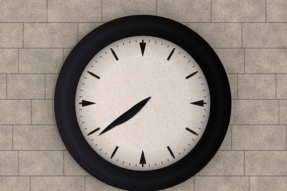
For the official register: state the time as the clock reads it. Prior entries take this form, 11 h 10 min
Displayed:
7 h 39 min
